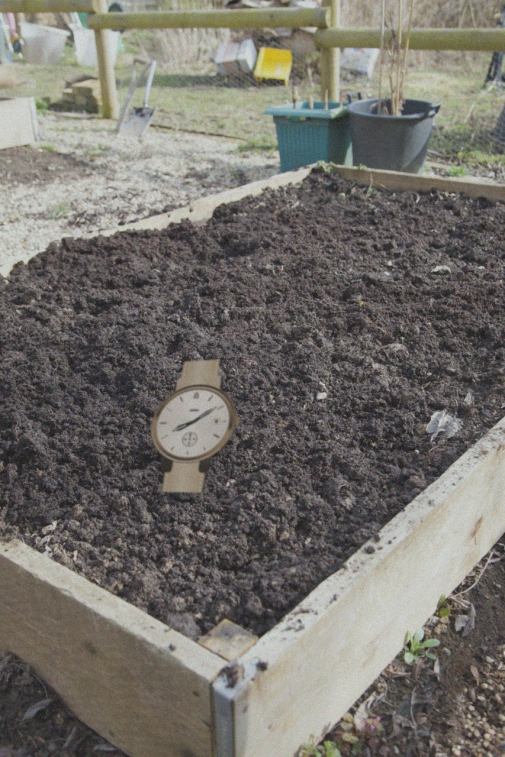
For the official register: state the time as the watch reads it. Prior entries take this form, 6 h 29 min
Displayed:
8 h 09 min
